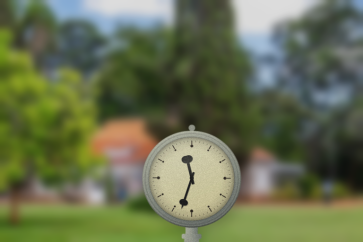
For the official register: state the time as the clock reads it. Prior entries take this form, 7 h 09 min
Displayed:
11 h 33 min
